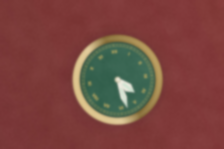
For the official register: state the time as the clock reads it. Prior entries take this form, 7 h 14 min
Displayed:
4 h 28 min
